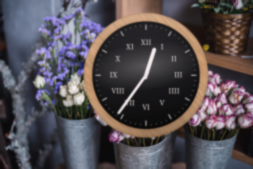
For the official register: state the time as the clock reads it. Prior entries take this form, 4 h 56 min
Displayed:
12 h 36 min
